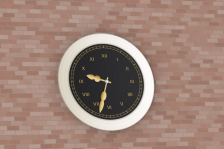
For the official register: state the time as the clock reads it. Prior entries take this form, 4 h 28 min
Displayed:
9 h 33 min
